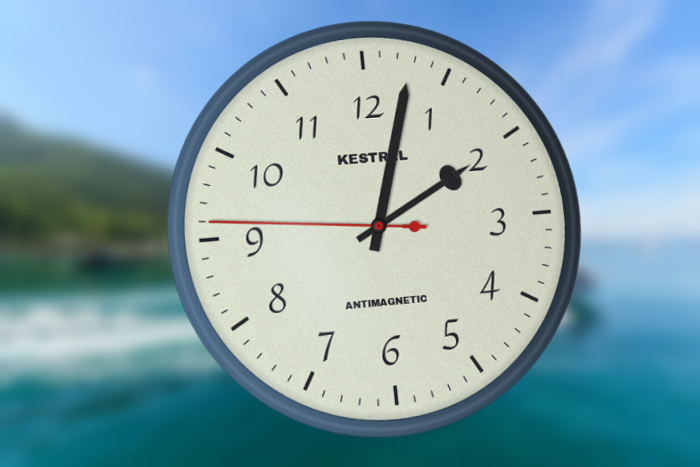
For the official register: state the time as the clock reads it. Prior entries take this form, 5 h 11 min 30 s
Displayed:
2 h 02 min 46 s
